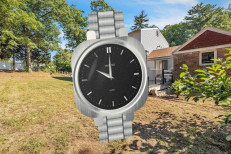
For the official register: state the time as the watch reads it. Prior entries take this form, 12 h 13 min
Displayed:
10 h 00 min
